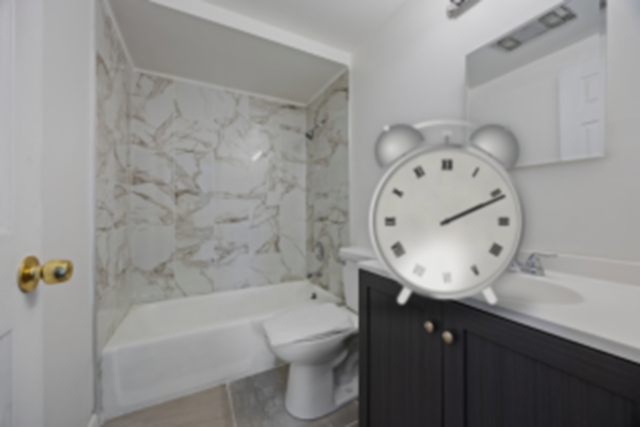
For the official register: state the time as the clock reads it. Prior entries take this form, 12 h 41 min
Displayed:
2 h 11 min
